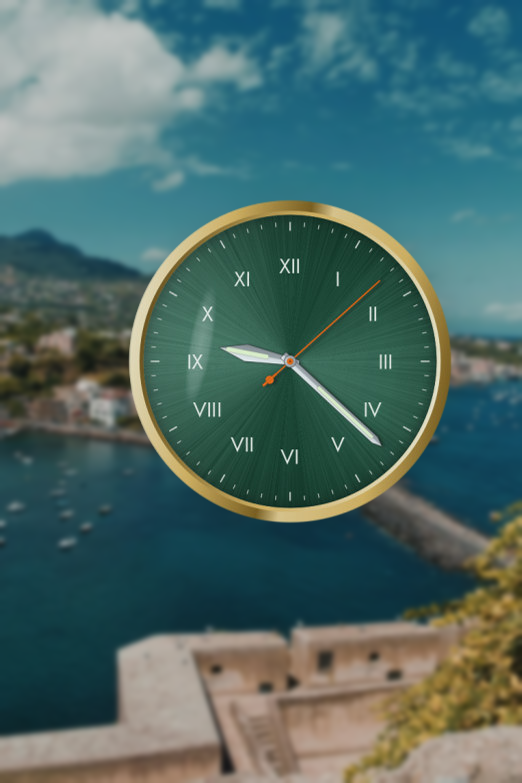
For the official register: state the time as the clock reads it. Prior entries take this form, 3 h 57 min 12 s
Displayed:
9 h 22 min 08 s
